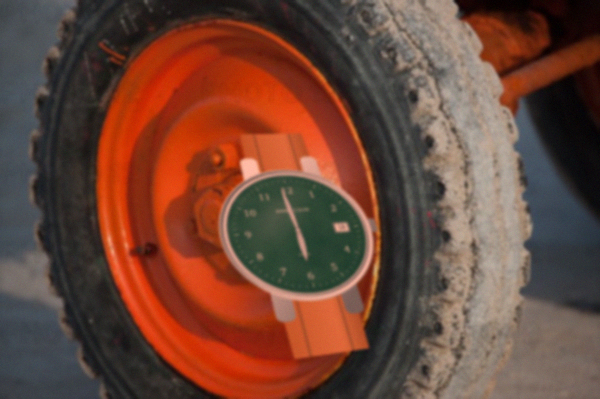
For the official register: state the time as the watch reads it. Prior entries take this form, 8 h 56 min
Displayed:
5 h 59 min
